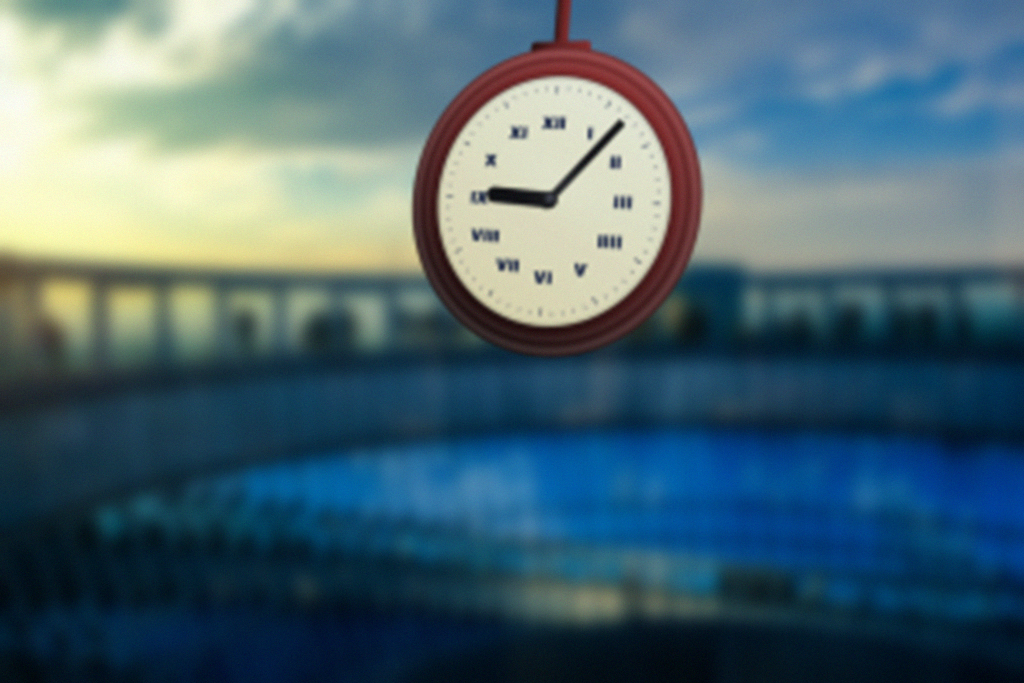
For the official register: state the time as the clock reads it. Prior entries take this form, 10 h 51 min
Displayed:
9 h 07 min
